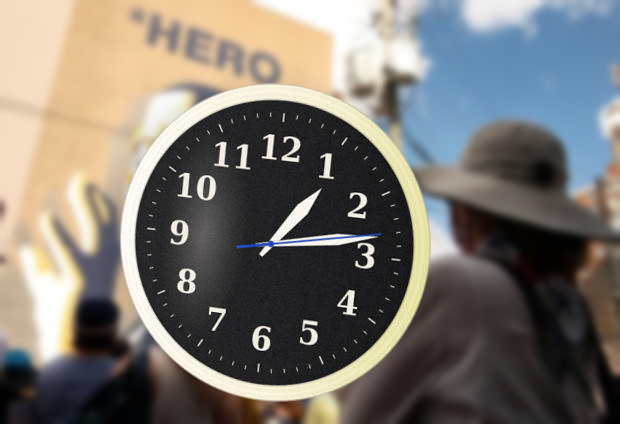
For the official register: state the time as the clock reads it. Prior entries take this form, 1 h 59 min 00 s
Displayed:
1 h 13 min 13 s
